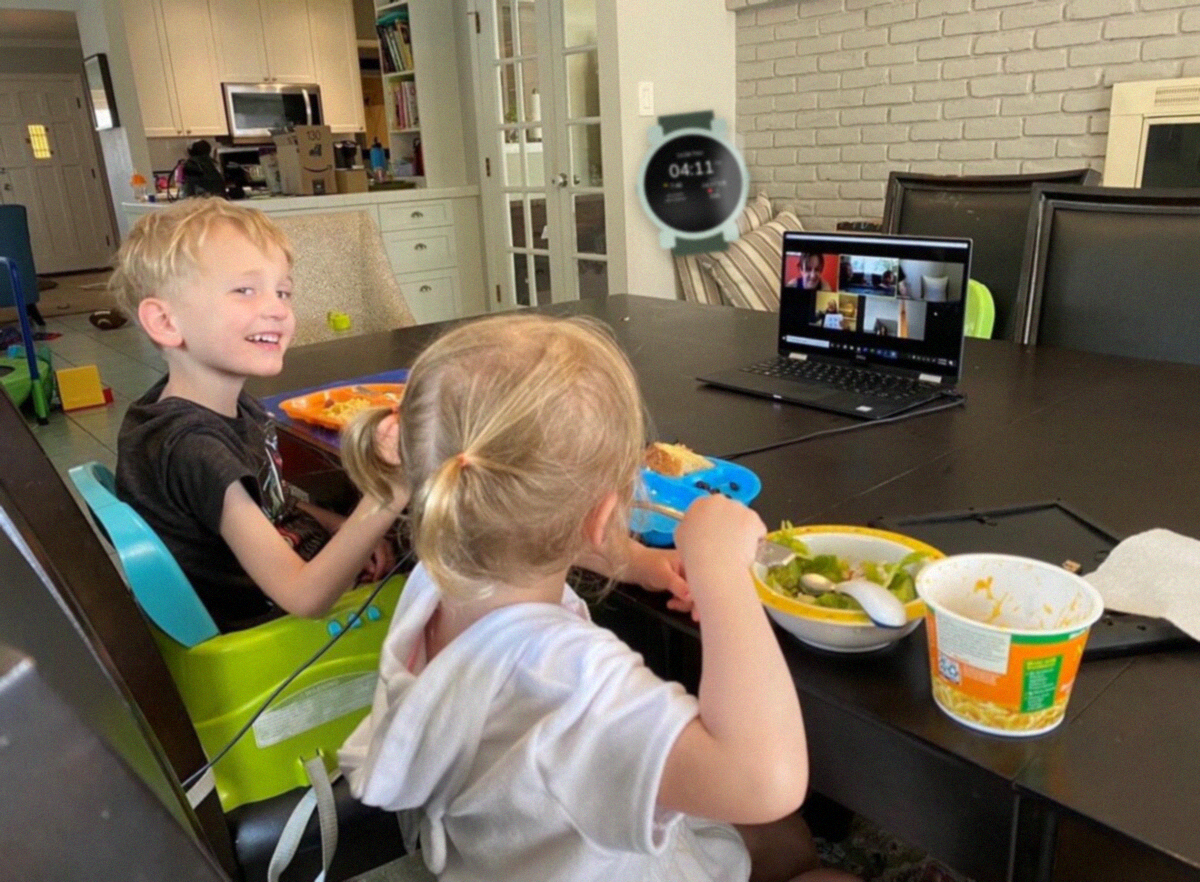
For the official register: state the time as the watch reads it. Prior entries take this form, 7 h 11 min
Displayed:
4 h 11 min
